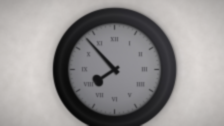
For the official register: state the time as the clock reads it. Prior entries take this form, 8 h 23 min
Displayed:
7 h 53 min
